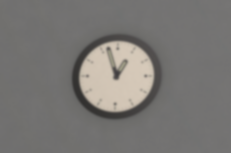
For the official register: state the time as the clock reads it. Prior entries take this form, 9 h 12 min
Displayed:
12 h 57 min
